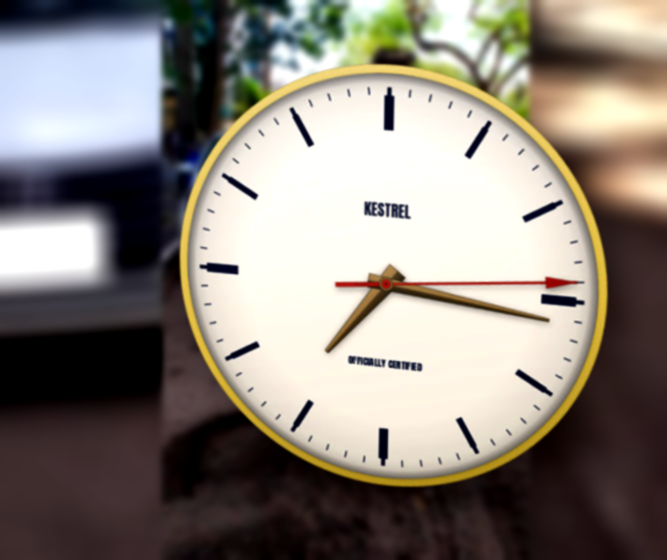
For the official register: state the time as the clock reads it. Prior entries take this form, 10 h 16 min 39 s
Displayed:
7 h 16 min 14 s
